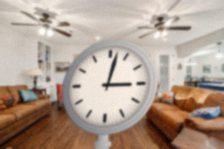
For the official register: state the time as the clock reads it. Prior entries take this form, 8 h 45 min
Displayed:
3 h 02 min
